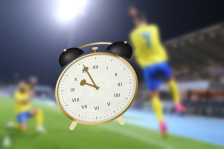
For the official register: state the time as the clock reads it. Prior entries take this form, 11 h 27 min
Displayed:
9 h 56 min
